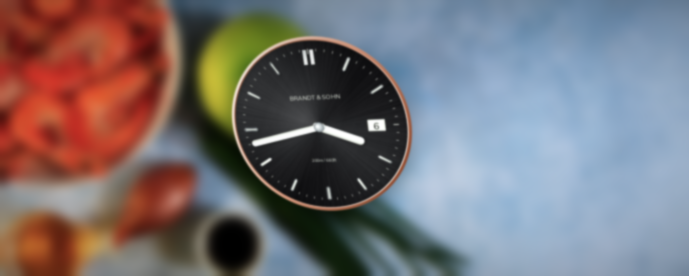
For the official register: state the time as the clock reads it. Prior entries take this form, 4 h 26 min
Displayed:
3 h 43 min
